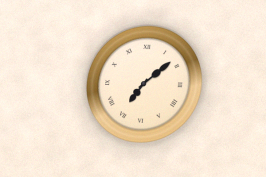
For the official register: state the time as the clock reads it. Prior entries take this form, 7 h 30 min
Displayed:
7 h 08 min
